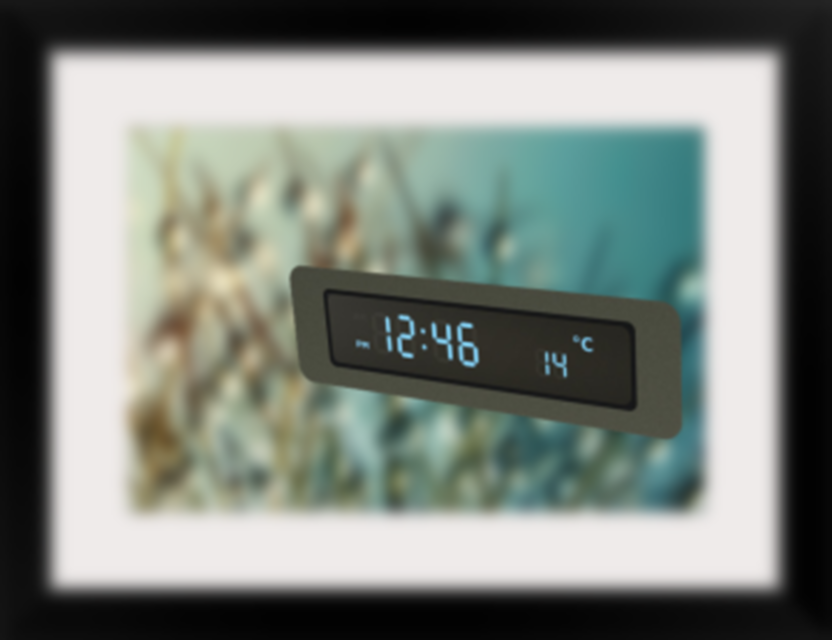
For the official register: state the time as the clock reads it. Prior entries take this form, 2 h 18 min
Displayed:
12 h 46 min
